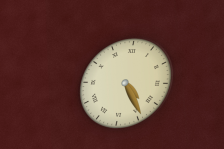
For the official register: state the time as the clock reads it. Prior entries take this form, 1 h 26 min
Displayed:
4 h 24 min
